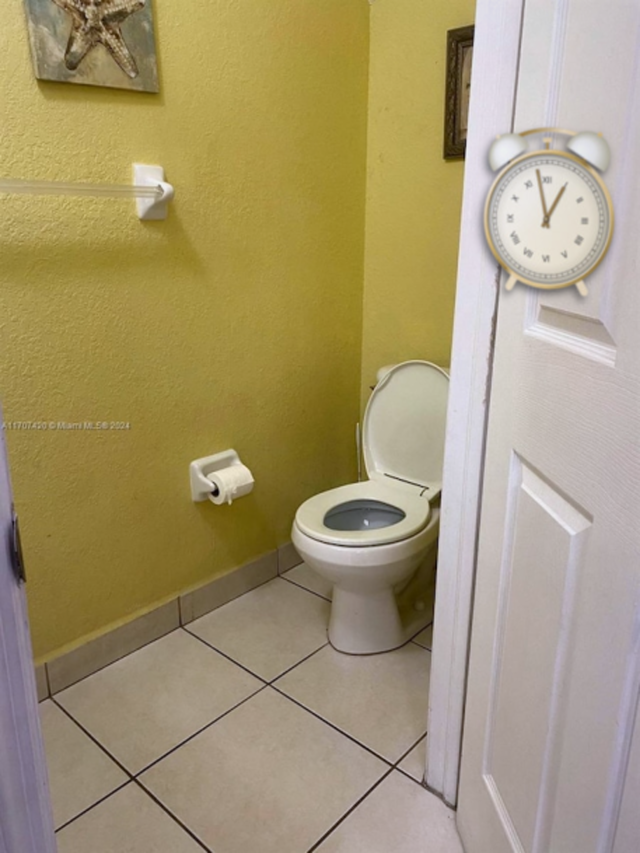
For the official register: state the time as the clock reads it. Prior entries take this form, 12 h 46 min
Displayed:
12 h 58 min
